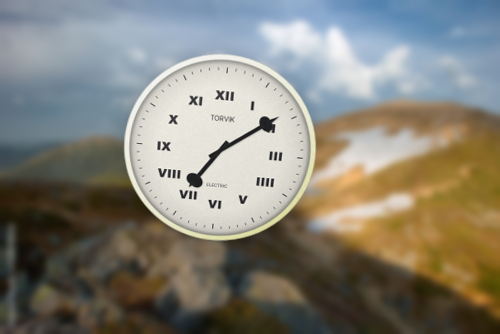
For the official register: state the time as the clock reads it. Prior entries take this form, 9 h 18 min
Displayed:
7 h 09 min
